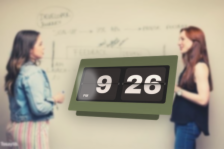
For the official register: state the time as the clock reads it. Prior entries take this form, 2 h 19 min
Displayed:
9 h 26 min
